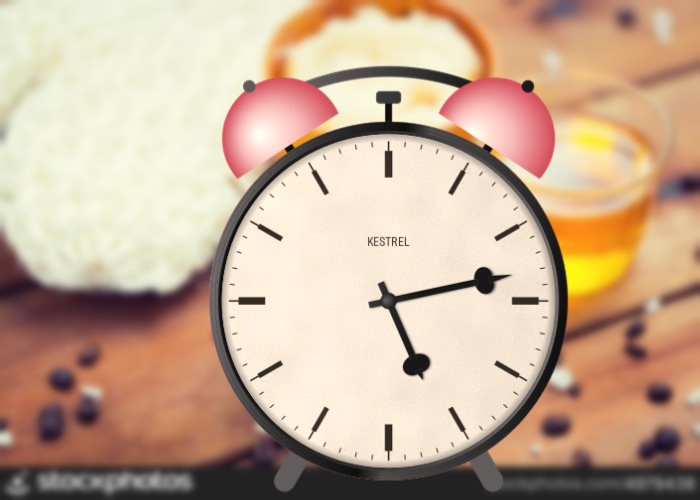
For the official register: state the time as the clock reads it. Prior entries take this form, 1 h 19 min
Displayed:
5 h 13 min
